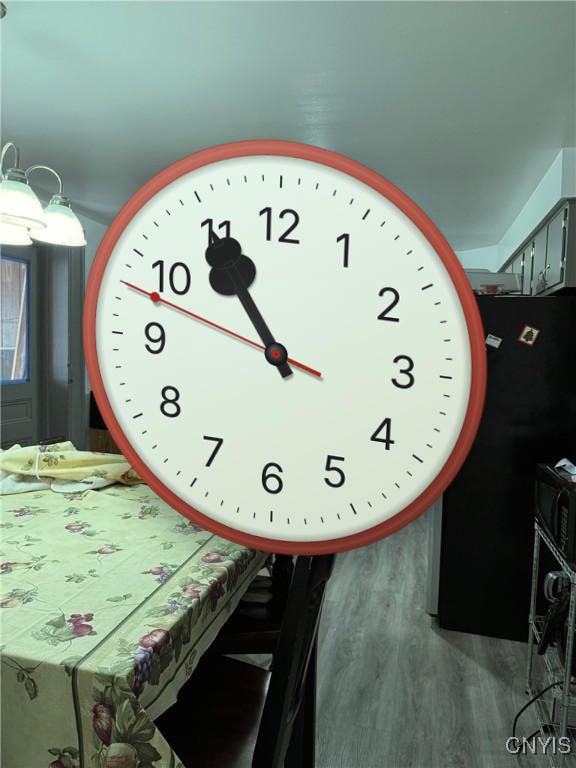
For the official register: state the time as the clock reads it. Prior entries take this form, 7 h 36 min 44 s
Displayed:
10 h 54 min 48 s
